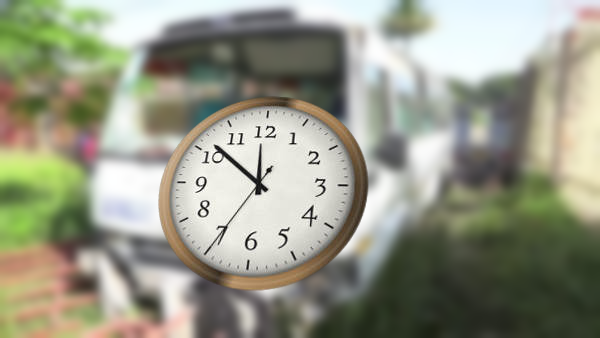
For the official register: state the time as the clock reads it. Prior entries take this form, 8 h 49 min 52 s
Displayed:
11 h 51 min 35 s
